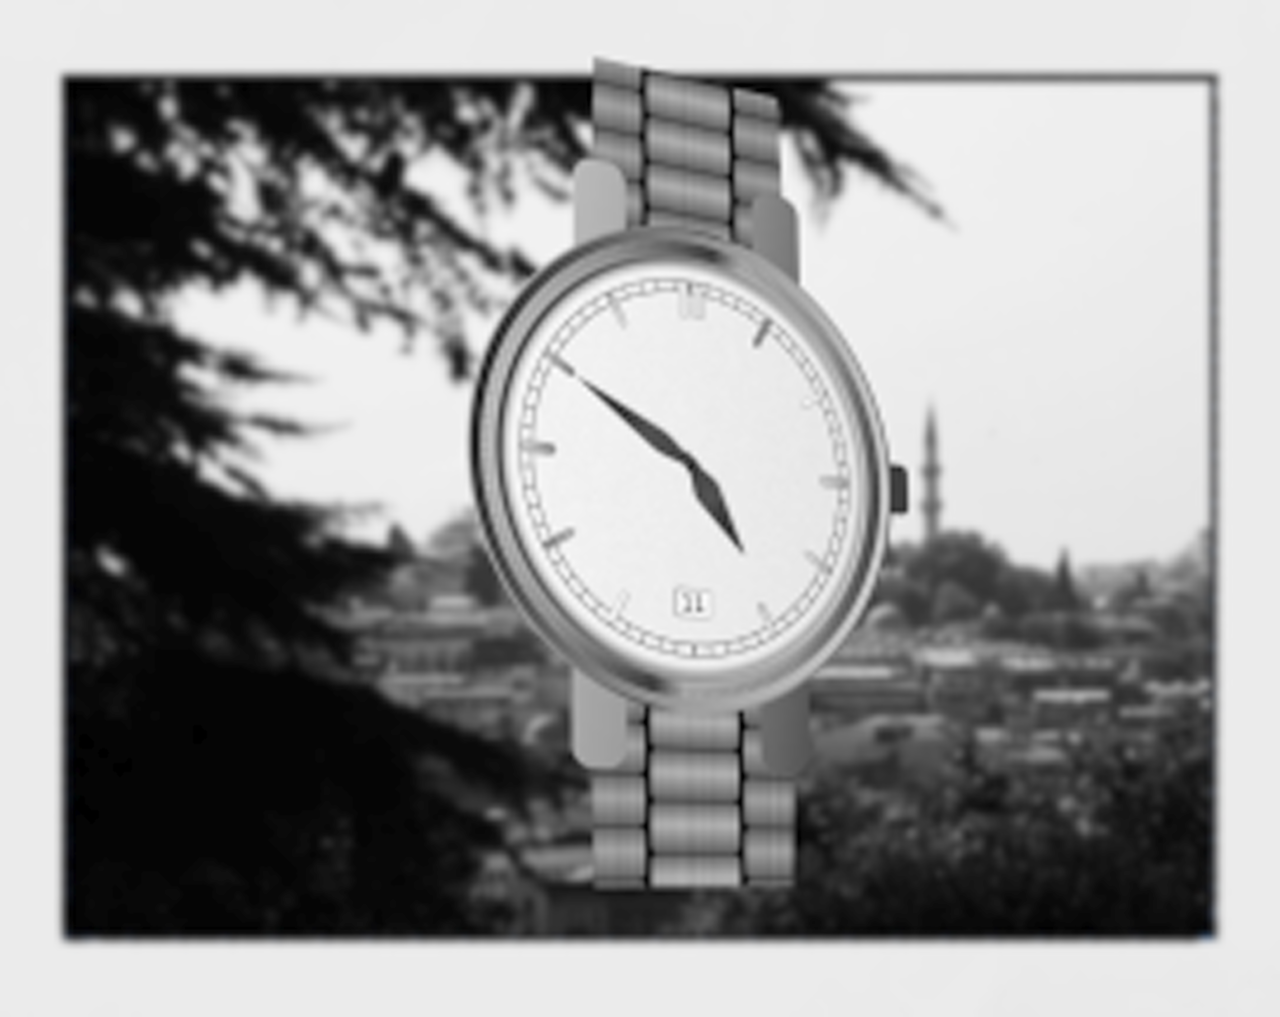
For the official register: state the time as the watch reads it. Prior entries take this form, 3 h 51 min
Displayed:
4 h 50 min
